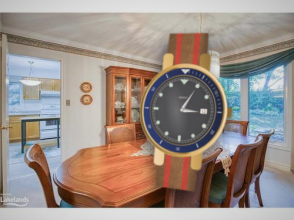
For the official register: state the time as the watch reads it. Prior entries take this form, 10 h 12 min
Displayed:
3 h 05 min
